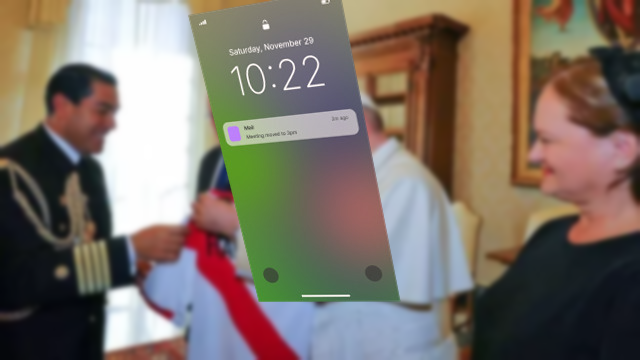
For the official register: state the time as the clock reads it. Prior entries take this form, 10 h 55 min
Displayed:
10 h 22 min
